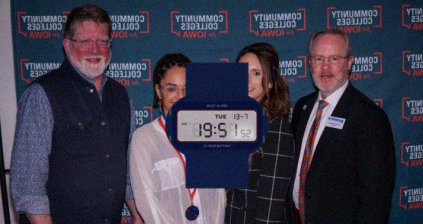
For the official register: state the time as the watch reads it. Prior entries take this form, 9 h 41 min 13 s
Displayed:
19 h 51 min 52 s
